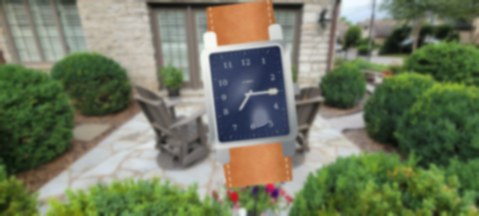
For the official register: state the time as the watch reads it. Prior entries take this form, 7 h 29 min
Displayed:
7 h 15 min
